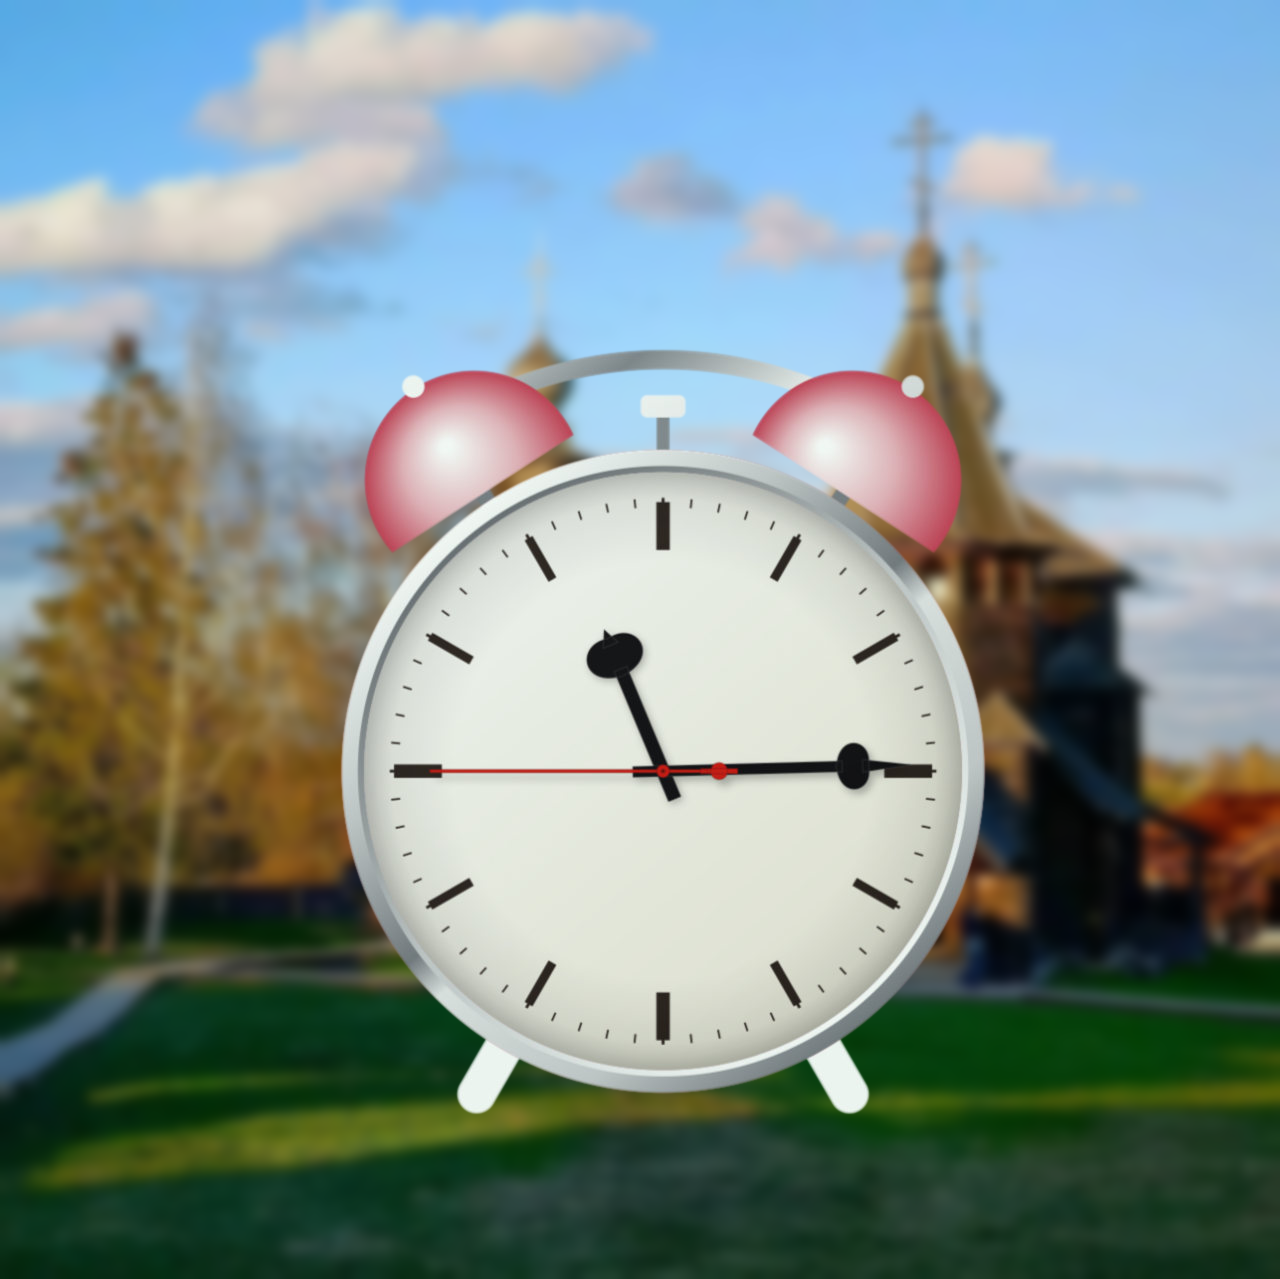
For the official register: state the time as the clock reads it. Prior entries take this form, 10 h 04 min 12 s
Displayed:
11 h 14 min 45 s
